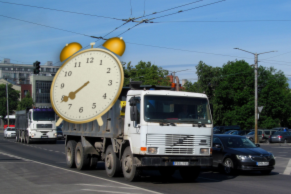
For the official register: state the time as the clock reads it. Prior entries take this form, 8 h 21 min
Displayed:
7 h 39 min
